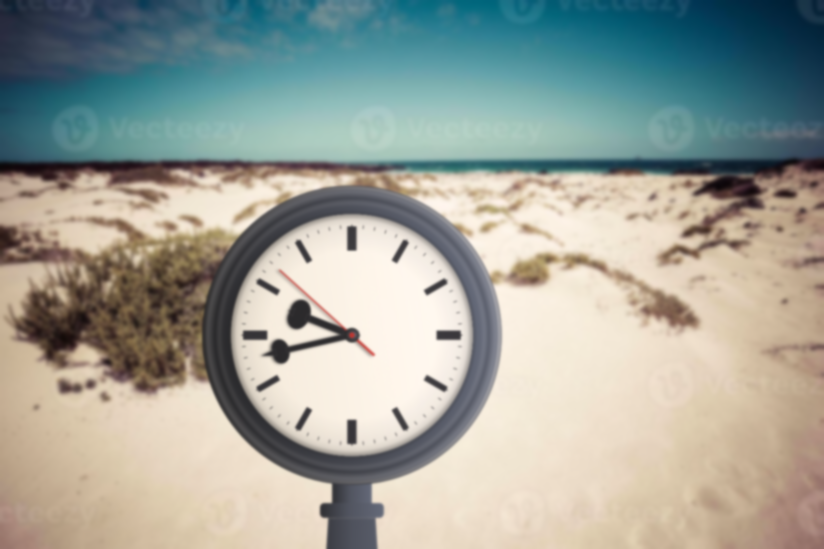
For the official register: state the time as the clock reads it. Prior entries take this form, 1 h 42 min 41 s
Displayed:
9 h 42 min 52 s
